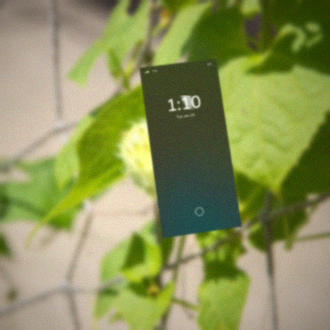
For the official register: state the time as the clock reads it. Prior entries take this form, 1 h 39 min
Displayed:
1 h 10 min
